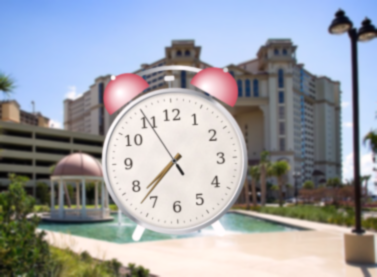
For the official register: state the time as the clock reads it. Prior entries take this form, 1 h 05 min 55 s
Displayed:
7 h 36 min 55 s
